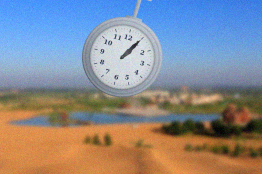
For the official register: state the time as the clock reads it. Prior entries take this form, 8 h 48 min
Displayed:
1 h 05 min
